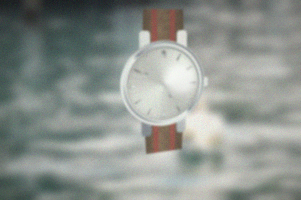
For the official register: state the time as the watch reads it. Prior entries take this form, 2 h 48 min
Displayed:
4 h 50 min
